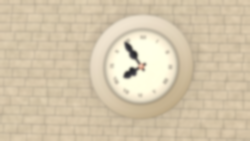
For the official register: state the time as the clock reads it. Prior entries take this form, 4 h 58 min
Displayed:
7 h 54 min
